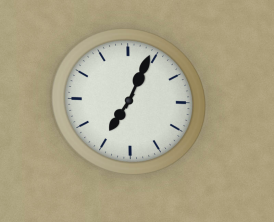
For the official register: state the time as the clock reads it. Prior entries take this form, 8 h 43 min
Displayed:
7 h 04 min
